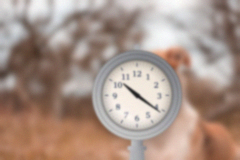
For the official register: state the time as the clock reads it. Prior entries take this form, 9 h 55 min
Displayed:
10 h 21 min
